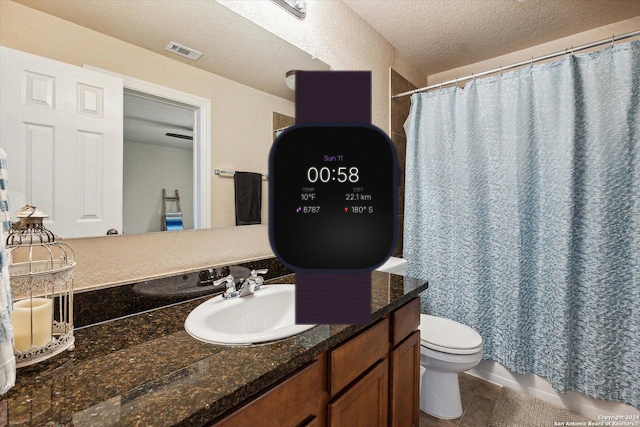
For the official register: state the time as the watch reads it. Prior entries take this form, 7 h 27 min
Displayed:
0 h 58 min
